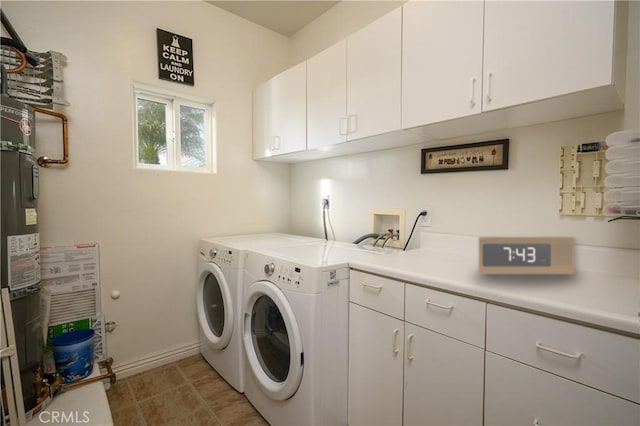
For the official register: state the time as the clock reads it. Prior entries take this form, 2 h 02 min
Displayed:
7 h 43 min
